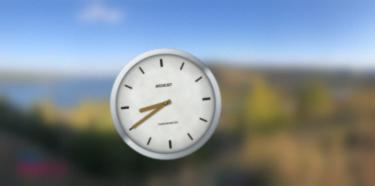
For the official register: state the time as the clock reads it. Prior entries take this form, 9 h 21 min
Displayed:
8 h 40 min
